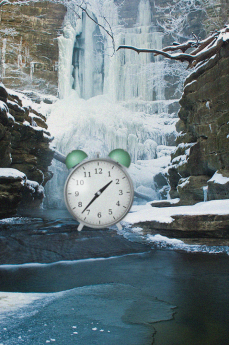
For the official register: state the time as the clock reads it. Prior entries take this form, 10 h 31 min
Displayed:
1 h 37 min
